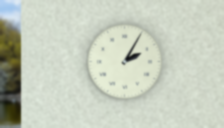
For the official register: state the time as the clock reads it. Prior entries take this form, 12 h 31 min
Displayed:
2 h 05 min
